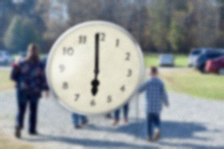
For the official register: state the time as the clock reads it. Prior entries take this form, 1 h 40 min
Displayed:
5 h 59 min
